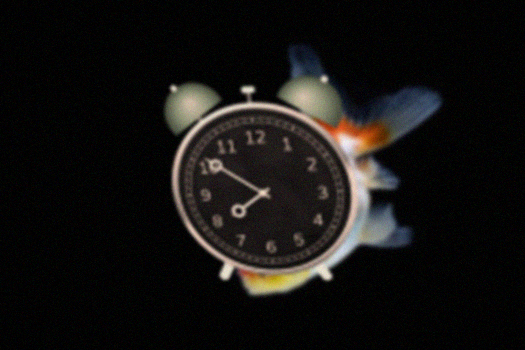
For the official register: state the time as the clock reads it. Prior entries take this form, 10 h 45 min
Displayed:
7 h 51 min
